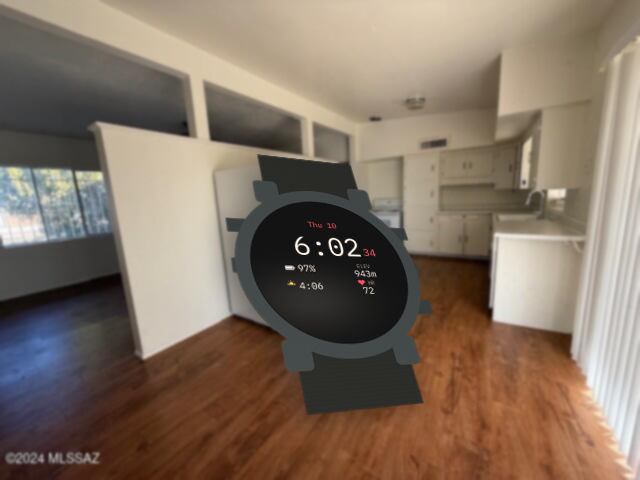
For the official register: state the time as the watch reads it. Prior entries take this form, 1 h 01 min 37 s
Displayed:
6 h 02 min 34 s
